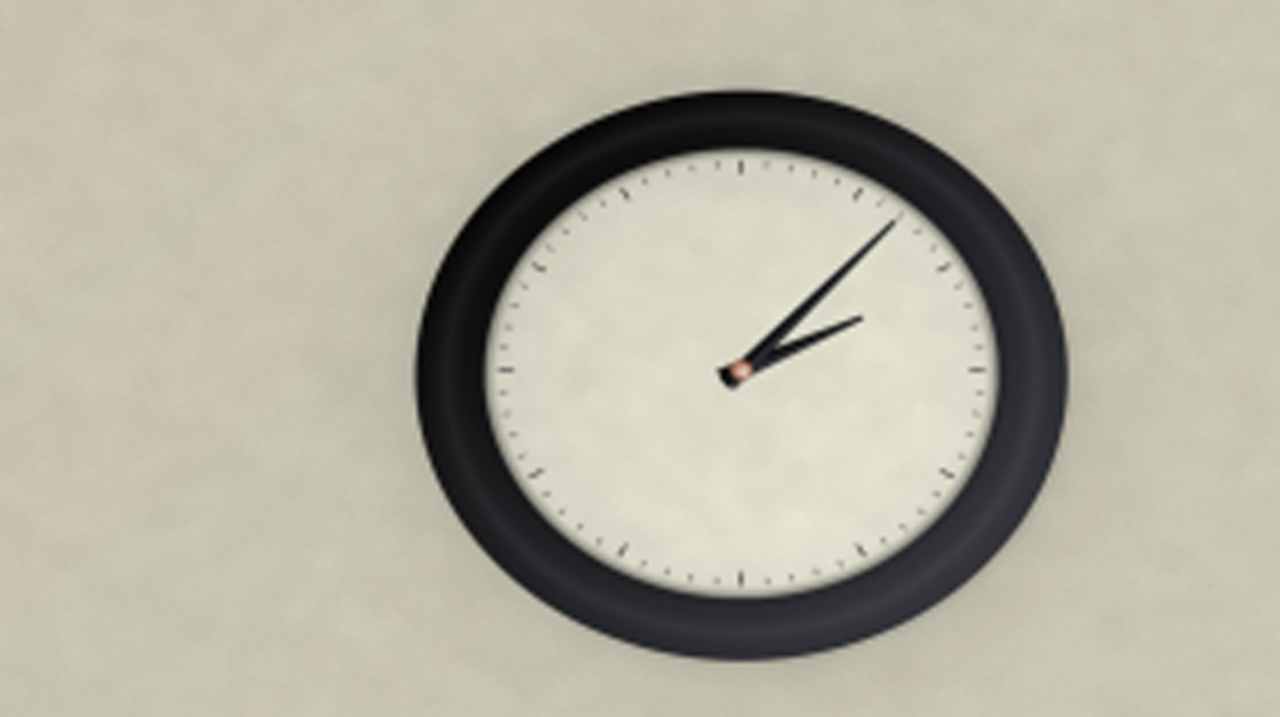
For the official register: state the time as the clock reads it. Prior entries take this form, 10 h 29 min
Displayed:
2 h 07 min
